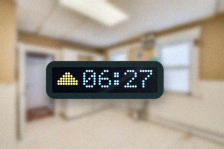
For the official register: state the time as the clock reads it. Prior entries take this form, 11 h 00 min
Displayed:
6 h 27 min
